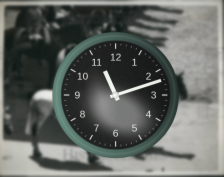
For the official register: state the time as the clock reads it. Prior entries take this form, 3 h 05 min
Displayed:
11 h 12 min
